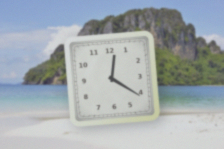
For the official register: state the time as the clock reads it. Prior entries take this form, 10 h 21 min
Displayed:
12 h 21 min
